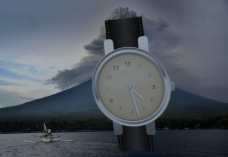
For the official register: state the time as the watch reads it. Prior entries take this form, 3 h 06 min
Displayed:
4 h 28 min
